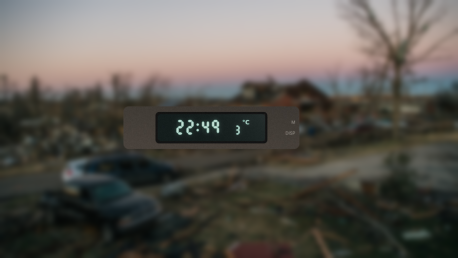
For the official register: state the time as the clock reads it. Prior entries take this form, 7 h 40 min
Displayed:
22 h 49 min
